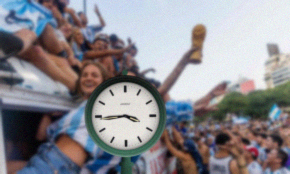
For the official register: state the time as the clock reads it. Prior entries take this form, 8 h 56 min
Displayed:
3 h 44 min
